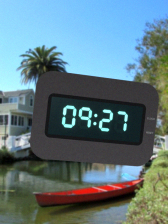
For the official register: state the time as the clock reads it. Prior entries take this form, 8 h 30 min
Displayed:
9 h 27 min
